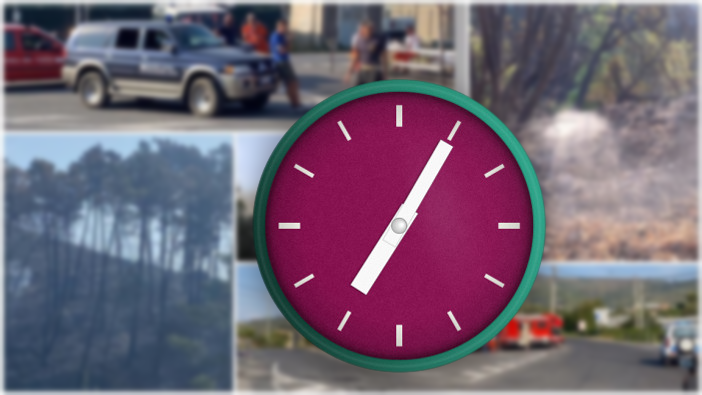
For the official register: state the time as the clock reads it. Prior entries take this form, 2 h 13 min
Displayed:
7 h 05 min
